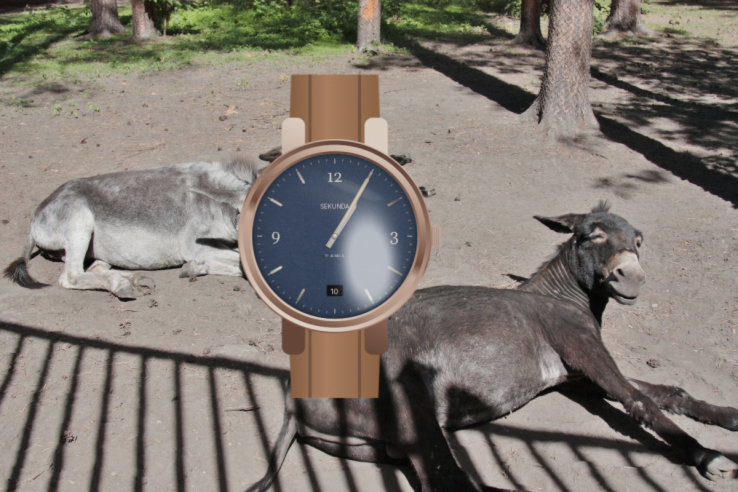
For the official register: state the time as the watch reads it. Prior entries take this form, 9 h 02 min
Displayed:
1 h 05 min
